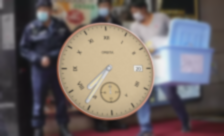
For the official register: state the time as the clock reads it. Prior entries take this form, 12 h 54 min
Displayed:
7 h 36 min
